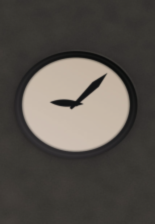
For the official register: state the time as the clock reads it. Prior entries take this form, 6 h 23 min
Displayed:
9 h 07 min
